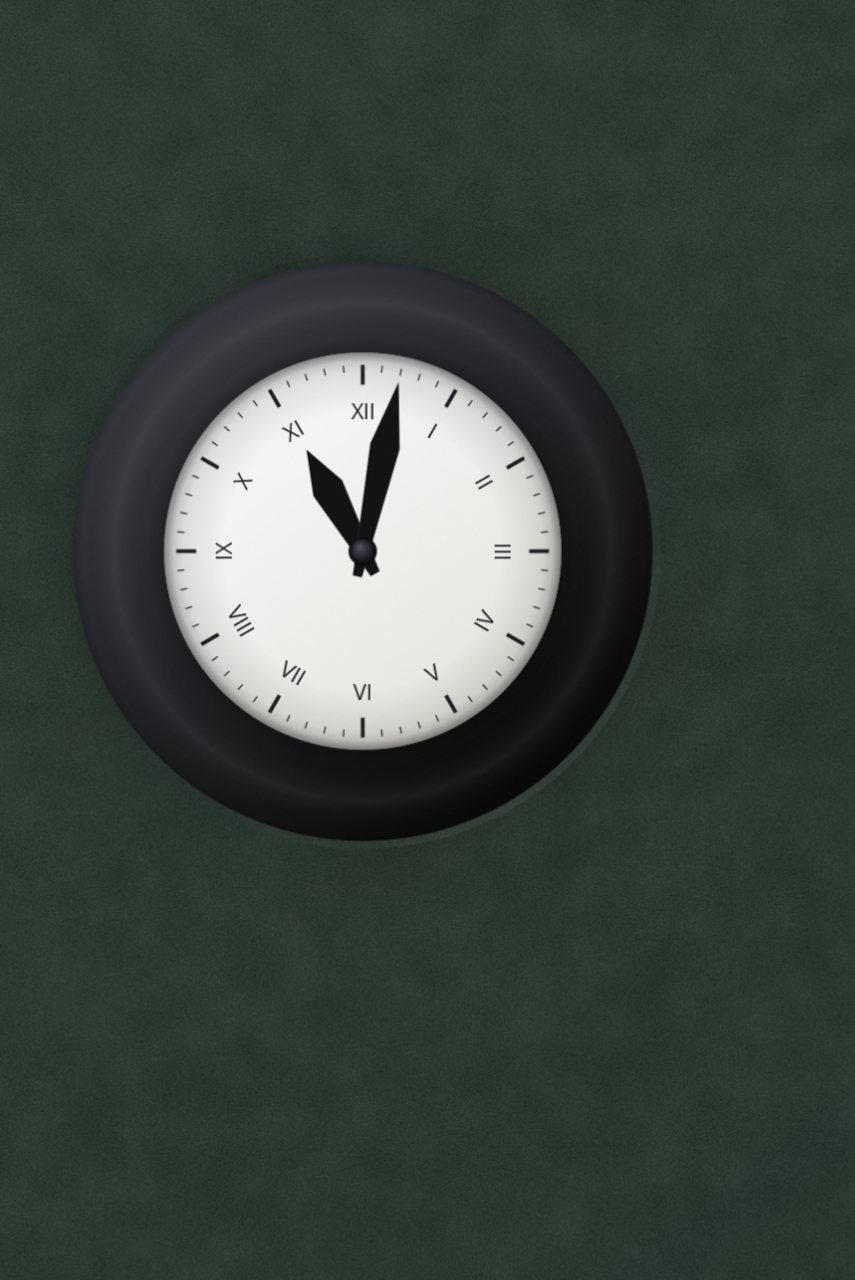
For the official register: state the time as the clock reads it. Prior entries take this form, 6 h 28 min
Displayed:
11 h 02 min
